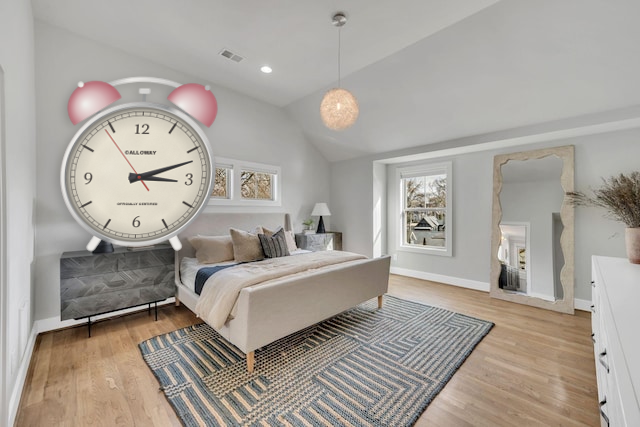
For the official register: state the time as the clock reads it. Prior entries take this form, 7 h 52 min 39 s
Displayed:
3 h 11 min 54 s
